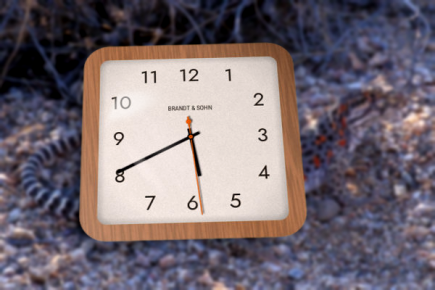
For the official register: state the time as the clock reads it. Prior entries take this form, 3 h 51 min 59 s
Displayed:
5 h 40 min 29 s
